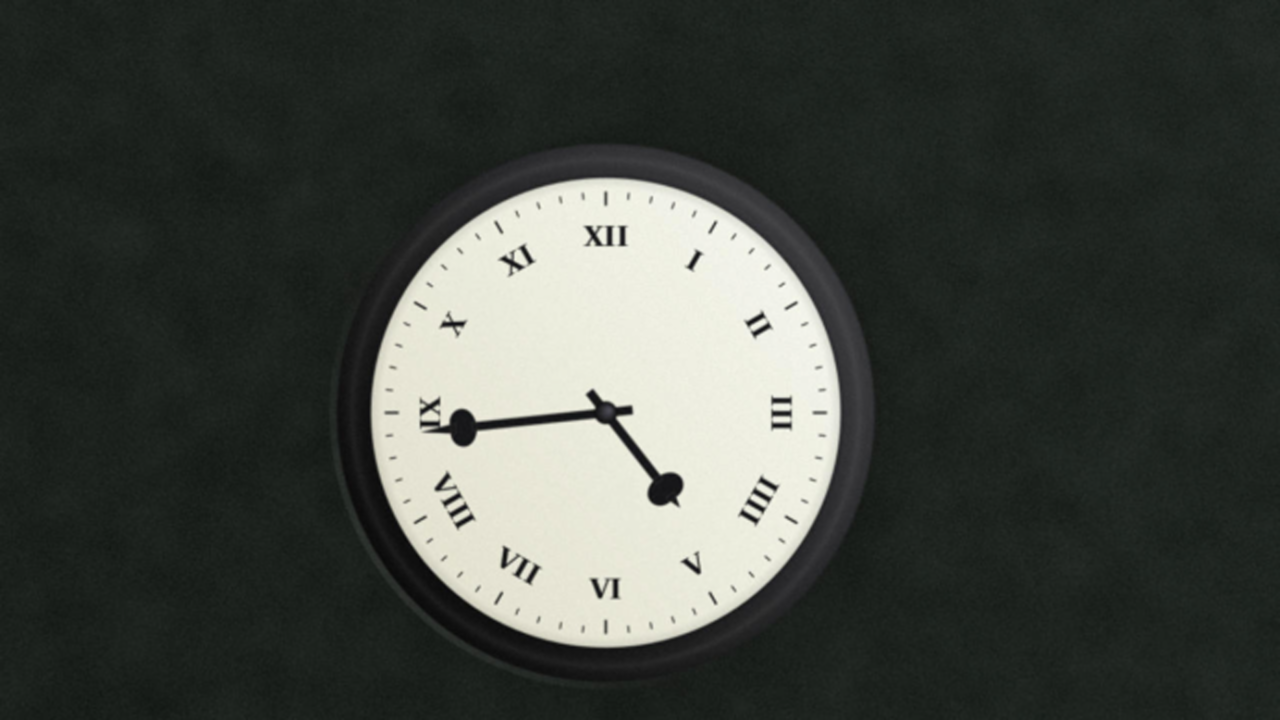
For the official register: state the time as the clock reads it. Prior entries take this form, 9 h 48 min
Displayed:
4 h 44 min
